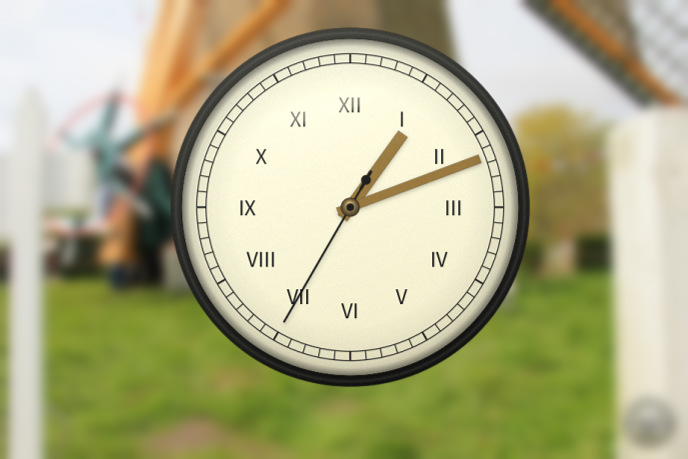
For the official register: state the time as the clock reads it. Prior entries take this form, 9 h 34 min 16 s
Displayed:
1 h 11 min 35 s
